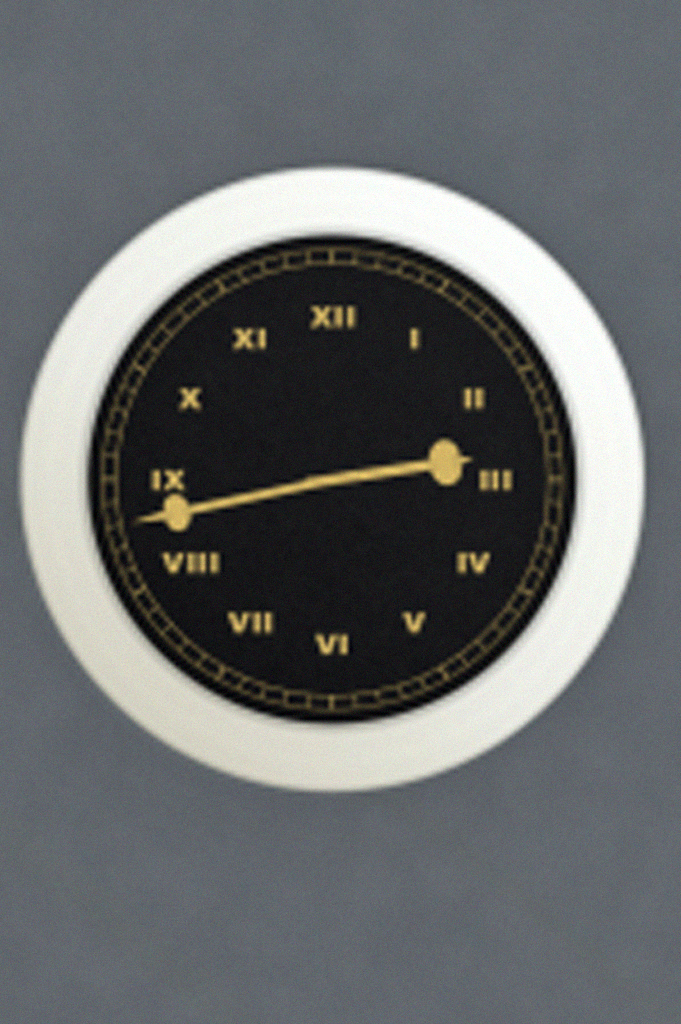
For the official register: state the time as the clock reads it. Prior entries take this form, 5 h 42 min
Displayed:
2 h 43 min
